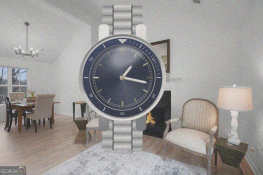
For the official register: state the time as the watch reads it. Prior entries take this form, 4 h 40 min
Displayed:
1 h 17 min
